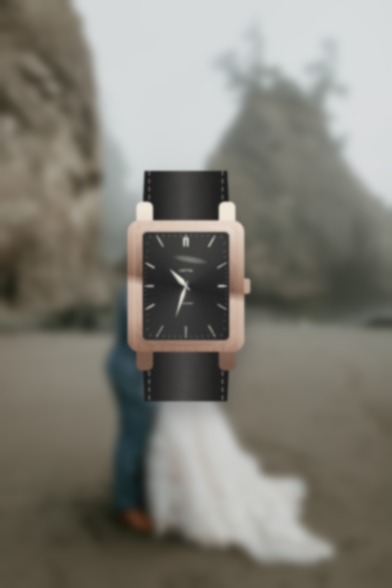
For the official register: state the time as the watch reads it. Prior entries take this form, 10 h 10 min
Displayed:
10 h 33 min
